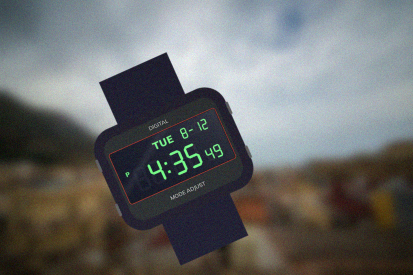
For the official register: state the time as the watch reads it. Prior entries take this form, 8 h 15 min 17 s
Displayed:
4 h 35 min 49 s
